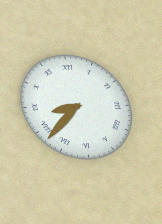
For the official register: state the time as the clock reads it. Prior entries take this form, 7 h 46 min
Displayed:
8 h 38 min
